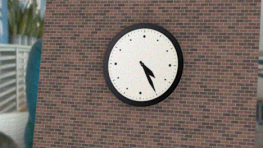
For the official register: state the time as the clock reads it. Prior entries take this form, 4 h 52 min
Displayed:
4 h 25 min
